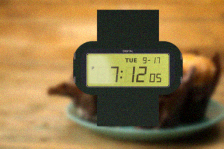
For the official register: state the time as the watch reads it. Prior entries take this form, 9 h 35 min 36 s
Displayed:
7 h 12 min 05 s
